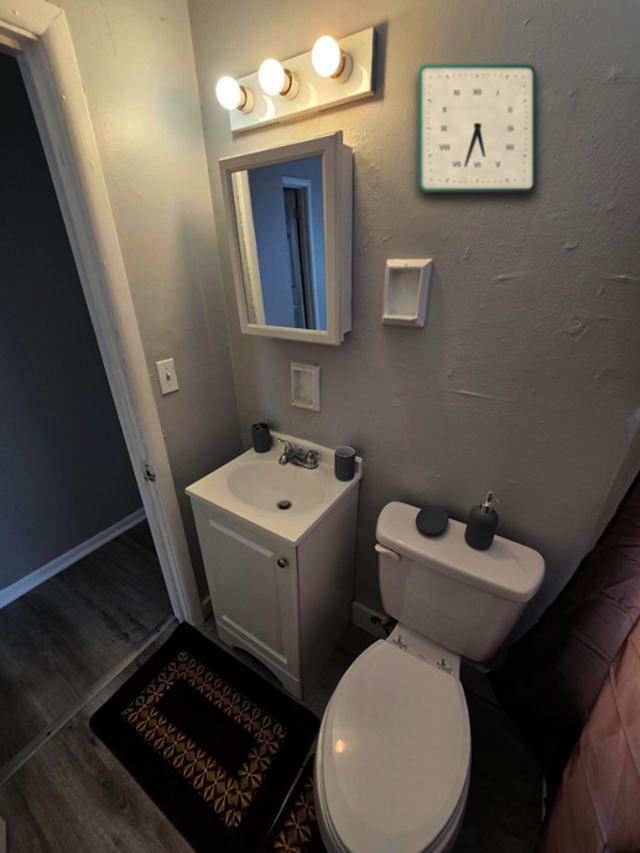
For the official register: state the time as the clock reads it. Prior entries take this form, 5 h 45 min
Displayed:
5 h 33 min
